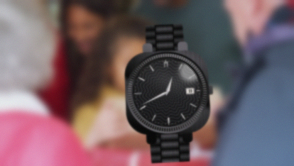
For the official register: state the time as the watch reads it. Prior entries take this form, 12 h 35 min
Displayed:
12 h 41 min
